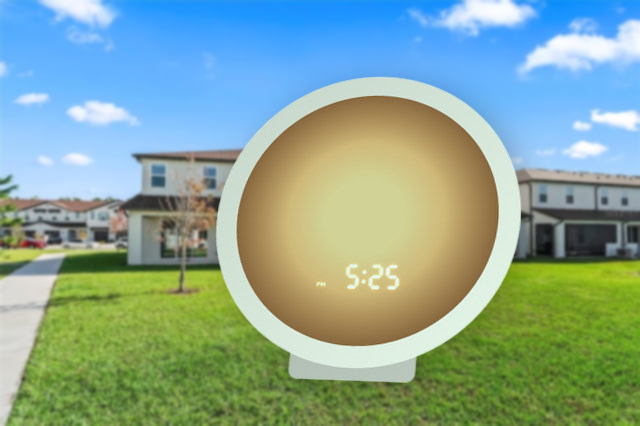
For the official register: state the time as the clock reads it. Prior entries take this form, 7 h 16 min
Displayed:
5 h 25 min
